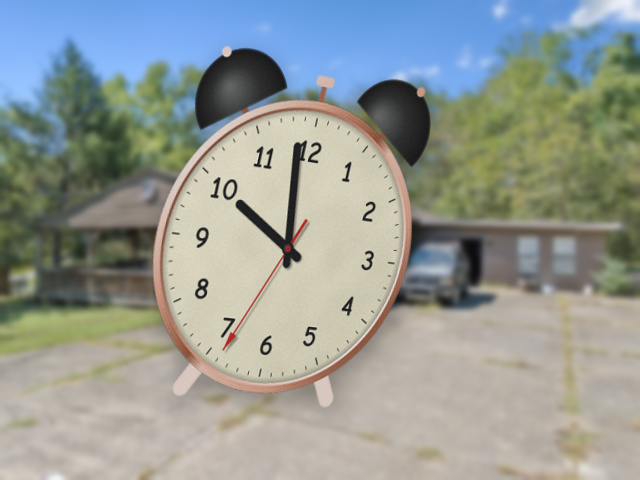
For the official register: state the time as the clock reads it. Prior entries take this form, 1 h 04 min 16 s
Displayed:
9 h 58 min 34 s
